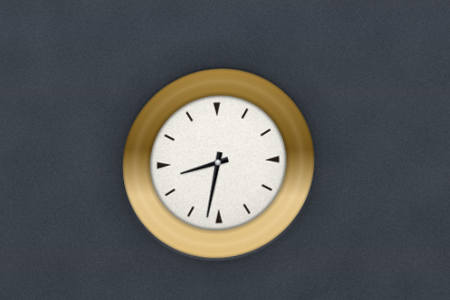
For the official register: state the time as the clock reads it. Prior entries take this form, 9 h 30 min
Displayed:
8 h 32 min
